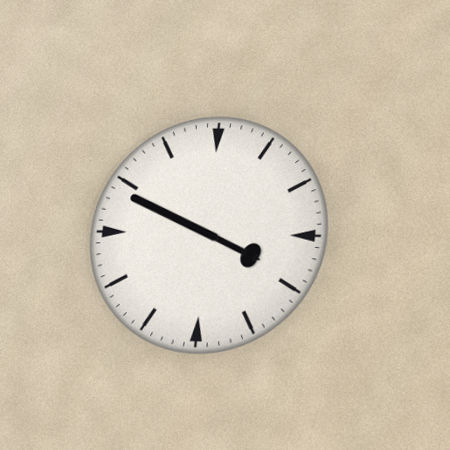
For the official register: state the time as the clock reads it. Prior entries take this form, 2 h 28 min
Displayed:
3 h 49 min
